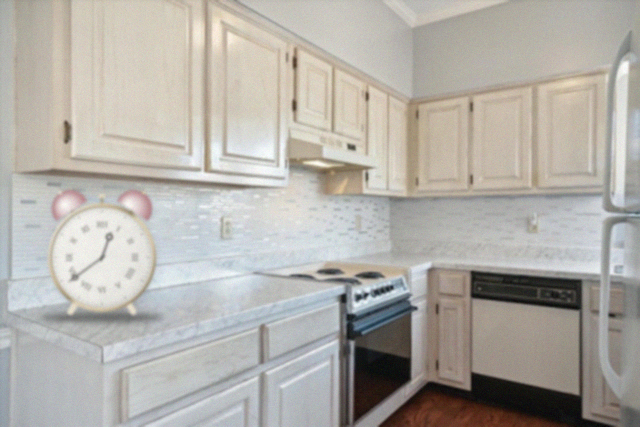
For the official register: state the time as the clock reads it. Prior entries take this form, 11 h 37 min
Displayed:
12 h 39 min
